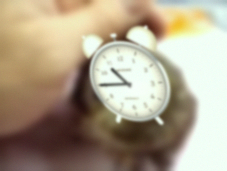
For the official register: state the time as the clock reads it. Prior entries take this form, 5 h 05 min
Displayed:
10 h 45 min
